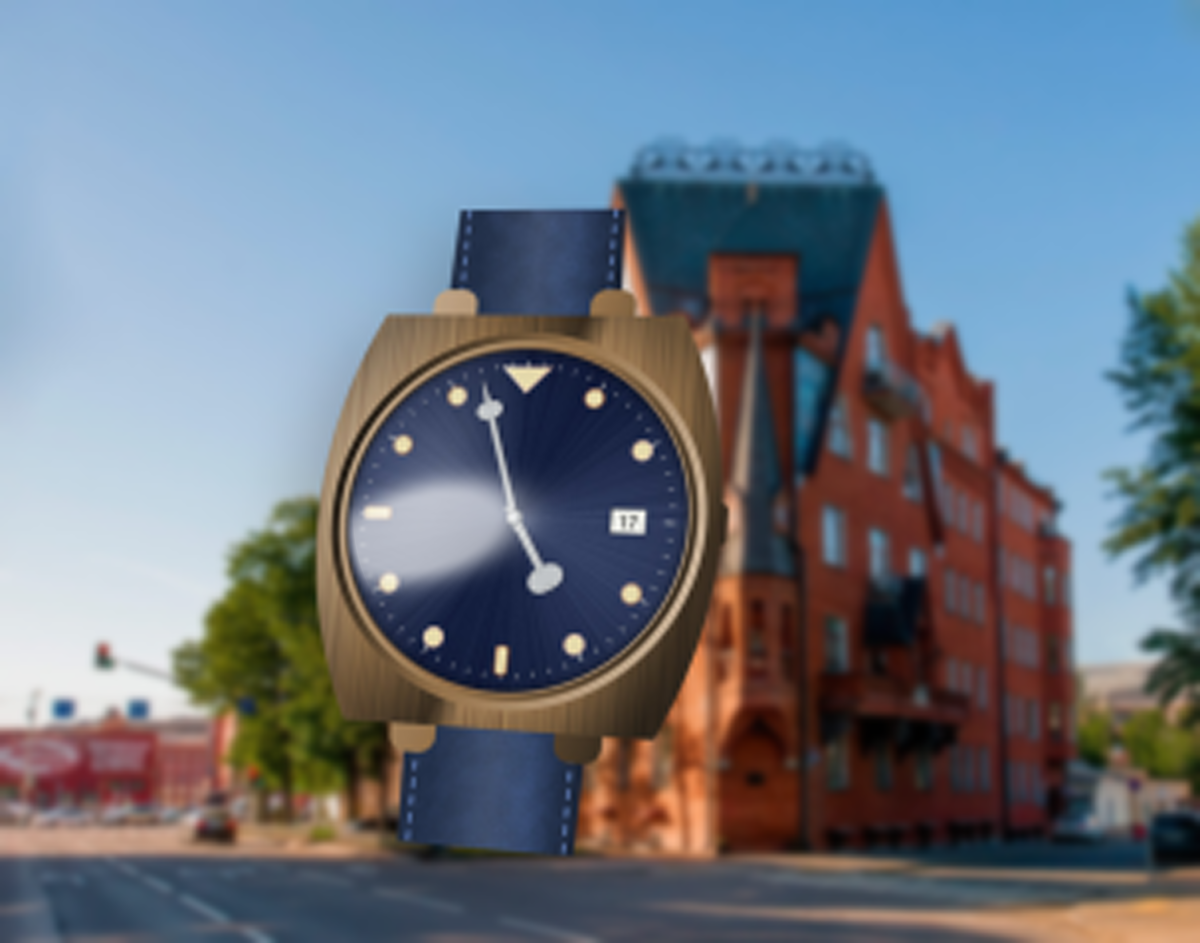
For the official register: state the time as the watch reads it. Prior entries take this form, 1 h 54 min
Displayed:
4 h 57 min
